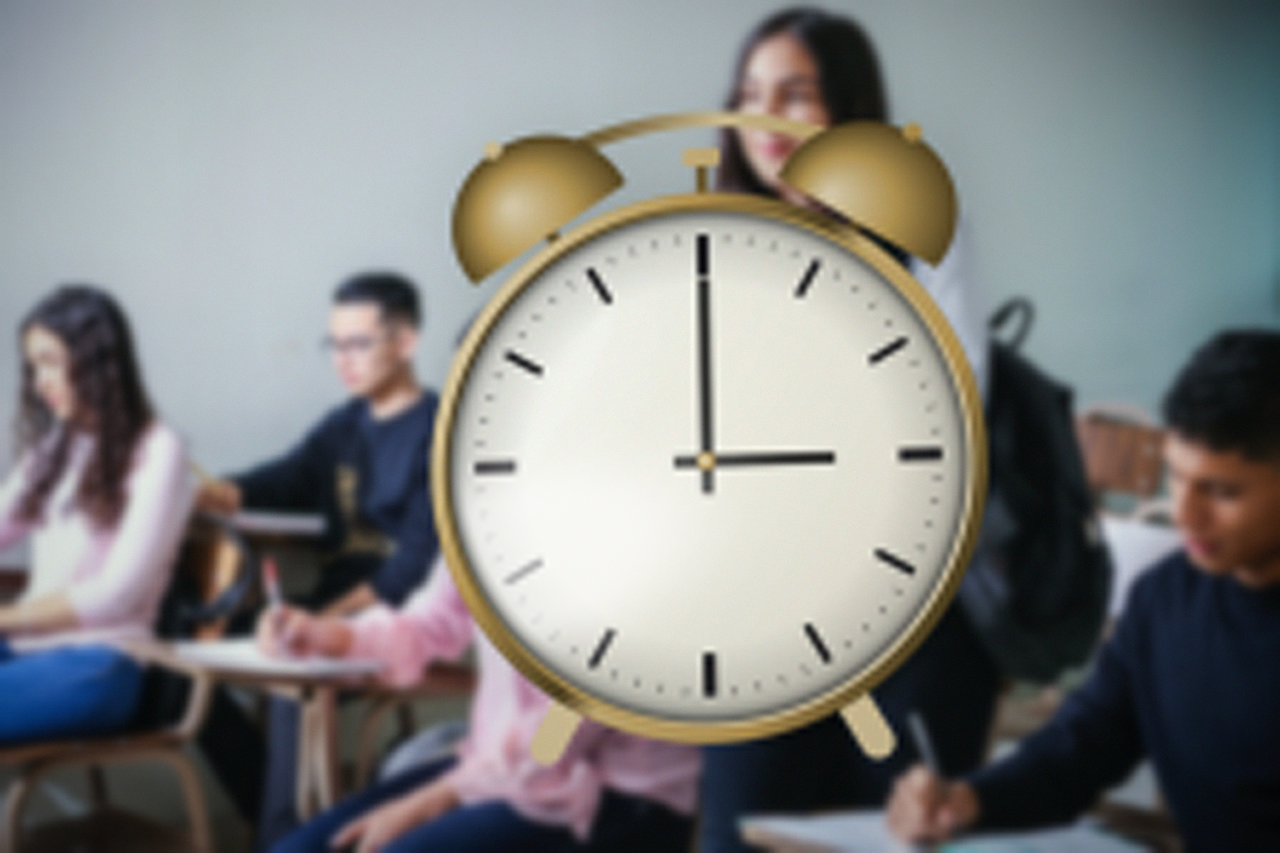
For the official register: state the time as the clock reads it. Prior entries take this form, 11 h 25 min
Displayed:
3 h 00 min
